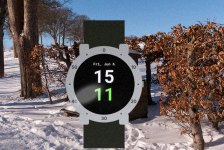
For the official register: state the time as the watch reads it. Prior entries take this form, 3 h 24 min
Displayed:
15 h 11 min
